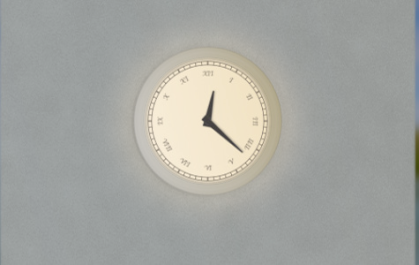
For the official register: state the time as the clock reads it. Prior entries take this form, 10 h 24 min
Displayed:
12 h 22 min
